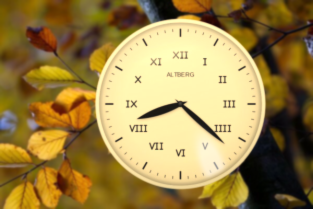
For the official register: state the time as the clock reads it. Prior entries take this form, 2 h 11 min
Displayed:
8 h 22 min
